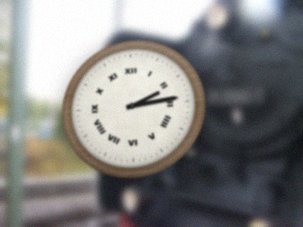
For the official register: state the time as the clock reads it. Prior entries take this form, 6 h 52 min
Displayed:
2 h 14 min
